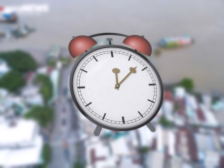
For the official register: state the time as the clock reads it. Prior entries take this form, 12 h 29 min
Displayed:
12 h 08 min
